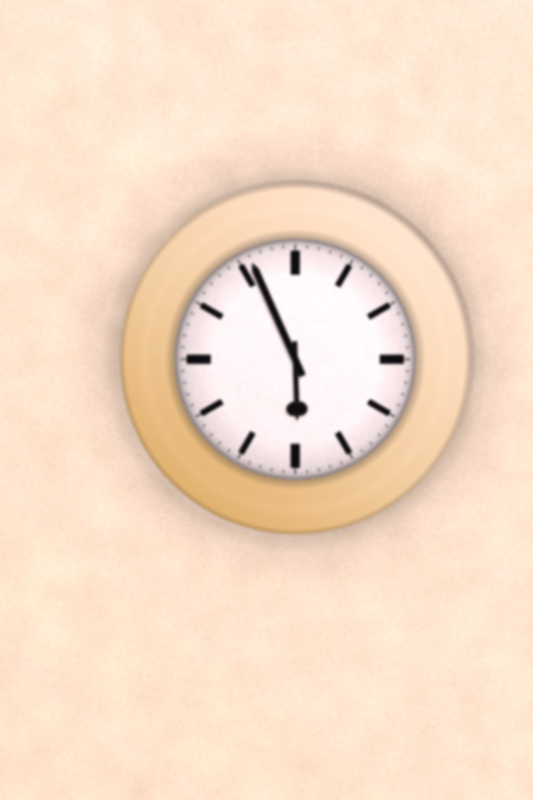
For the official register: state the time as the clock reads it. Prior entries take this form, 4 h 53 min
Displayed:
5 h 56 min
